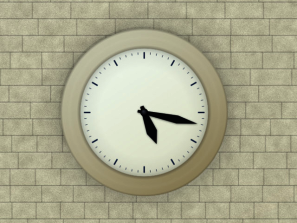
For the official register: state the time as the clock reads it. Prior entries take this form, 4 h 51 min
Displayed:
5 h 17 min
